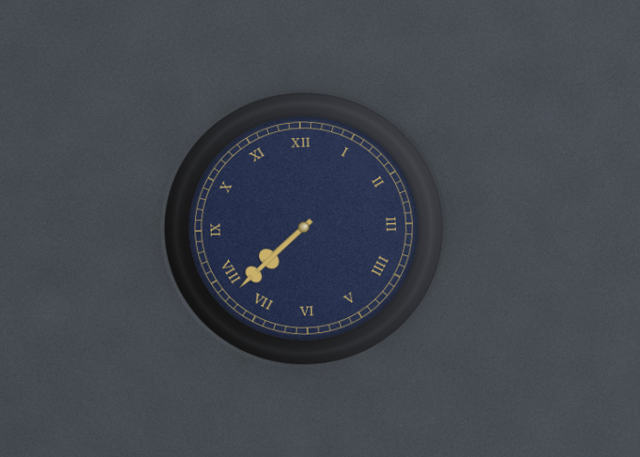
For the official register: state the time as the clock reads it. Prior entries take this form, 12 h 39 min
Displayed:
7 h 38 min
